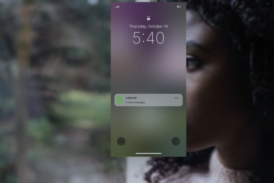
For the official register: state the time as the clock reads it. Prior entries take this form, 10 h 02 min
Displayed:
5 h 40 min
